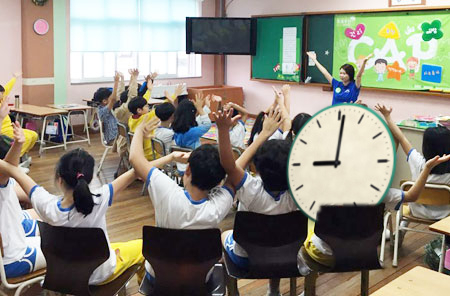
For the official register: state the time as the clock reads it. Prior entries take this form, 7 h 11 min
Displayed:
9 h 01 min
